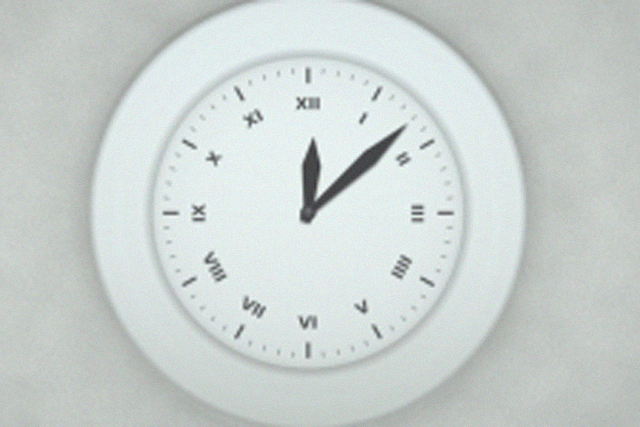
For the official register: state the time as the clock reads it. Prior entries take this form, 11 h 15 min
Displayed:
12 h 08 min
